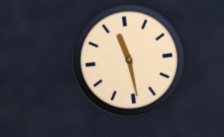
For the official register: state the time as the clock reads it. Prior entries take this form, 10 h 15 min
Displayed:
11 h 29 min
